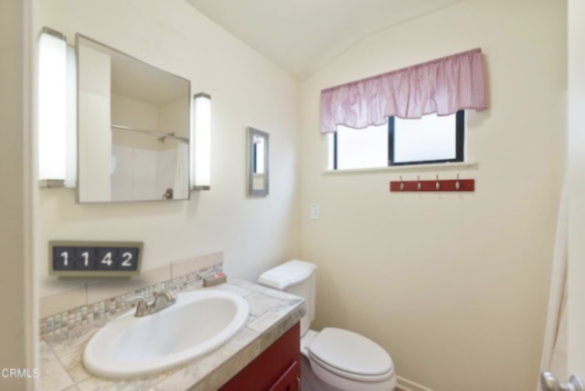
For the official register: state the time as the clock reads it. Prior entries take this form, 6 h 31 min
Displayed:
11 h 42 min
